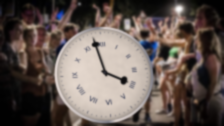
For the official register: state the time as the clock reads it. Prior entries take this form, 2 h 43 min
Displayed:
3 h 58 min
